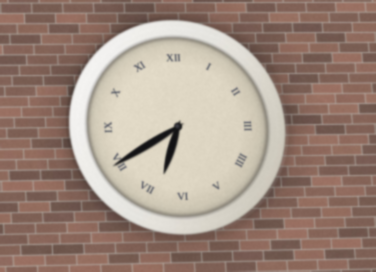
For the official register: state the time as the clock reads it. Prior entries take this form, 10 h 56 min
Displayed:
6 h 40 min
